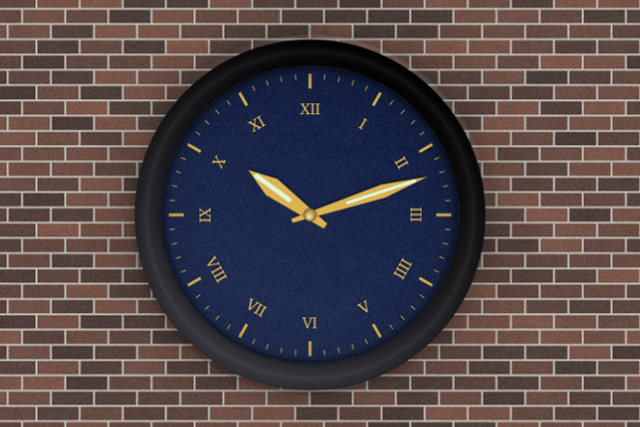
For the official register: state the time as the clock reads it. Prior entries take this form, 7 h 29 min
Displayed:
10 h 12 min
